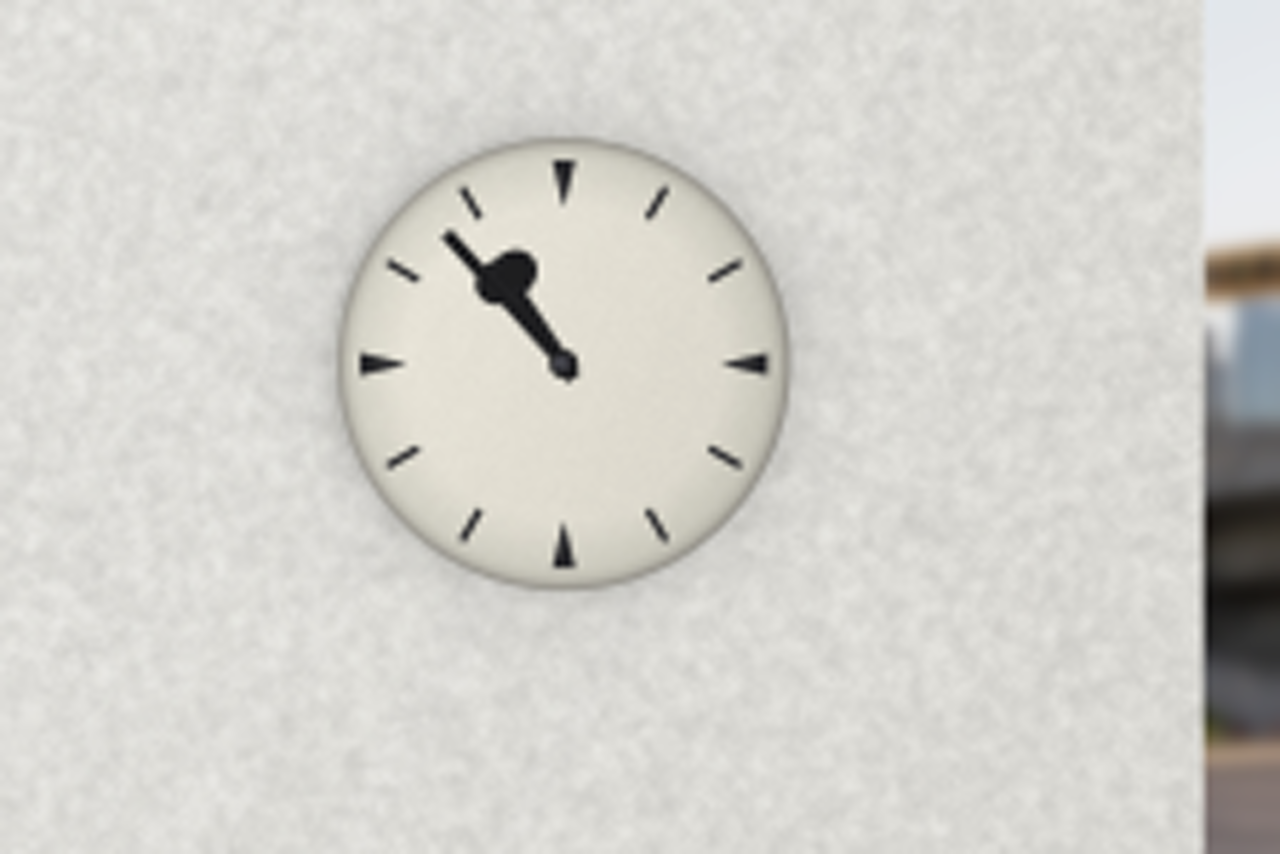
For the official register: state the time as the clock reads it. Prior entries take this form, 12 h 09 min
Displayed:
10 h 53 min
